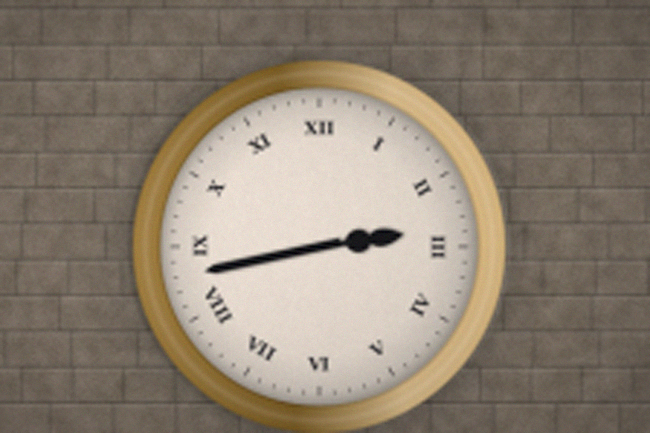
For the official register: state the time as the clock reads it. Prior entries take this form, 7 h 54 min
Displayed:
2 h 43 min
